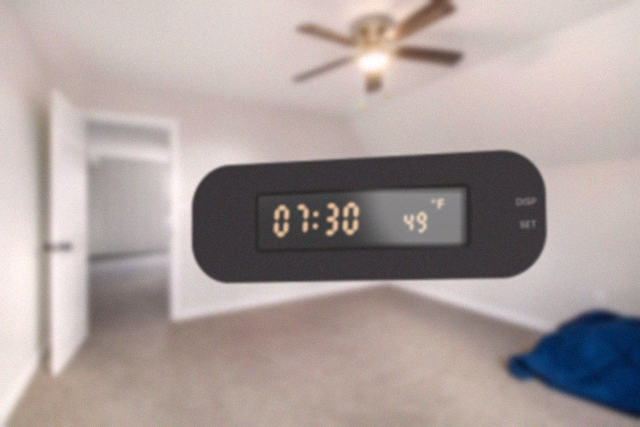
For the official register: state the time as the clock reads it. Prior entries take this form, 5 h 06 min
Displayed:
7 h 30 min
